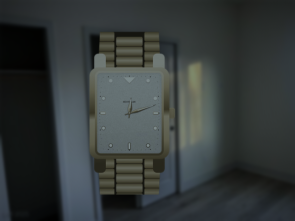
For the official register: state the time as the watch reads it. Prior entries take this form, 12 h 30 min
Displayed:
12 h 12 min
